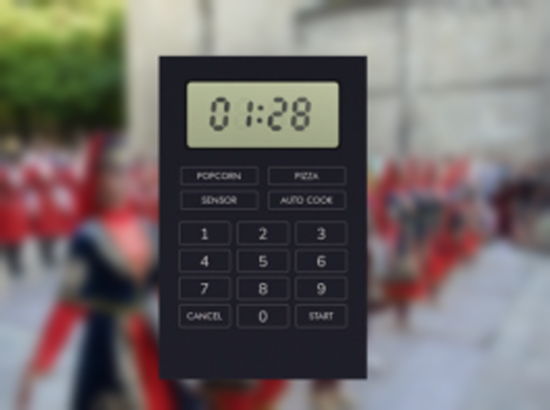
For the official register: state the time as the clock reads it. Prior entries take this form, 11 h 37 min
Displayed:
1 h 28 min
